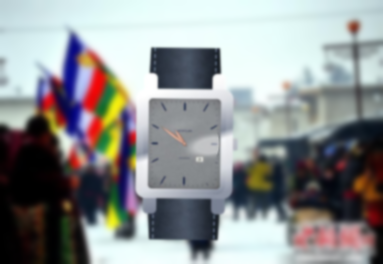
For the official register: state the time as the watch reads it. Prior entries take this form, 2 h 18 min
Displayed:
10 h 51 min
